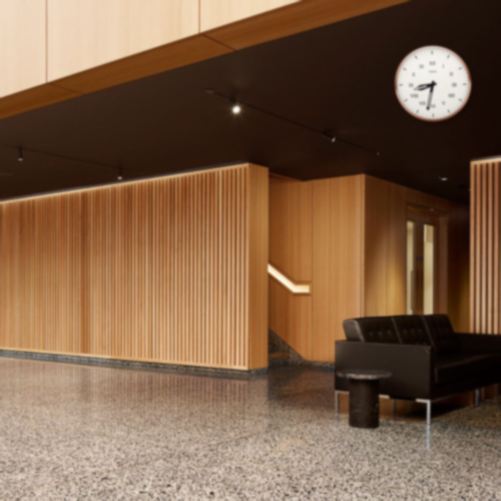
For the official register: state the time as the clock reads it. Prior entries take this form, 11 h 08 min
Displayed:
8 h 32 min
